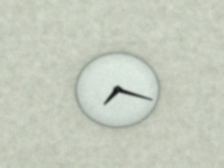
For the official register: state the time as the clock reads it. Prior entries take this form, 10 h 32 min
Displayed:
7 h 18 min
